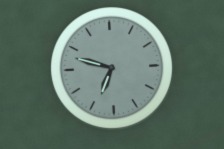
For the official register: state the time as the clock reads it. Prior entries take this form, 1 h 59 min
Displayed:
6 h 48 min
